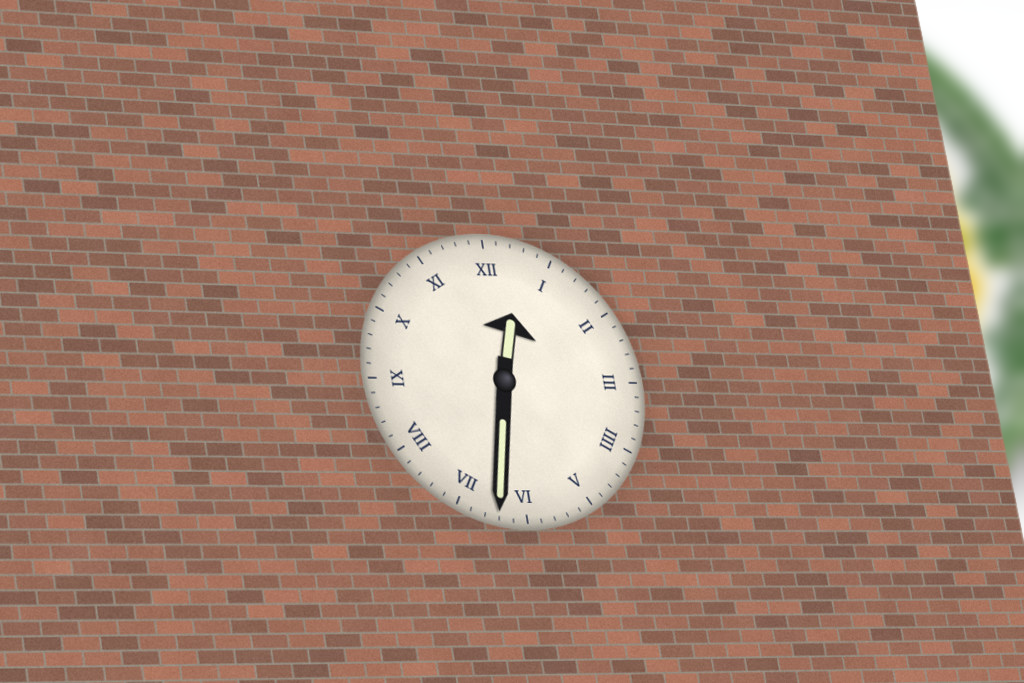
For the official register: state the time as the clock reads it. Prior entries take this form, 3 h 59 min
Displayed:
12 h 32 min
